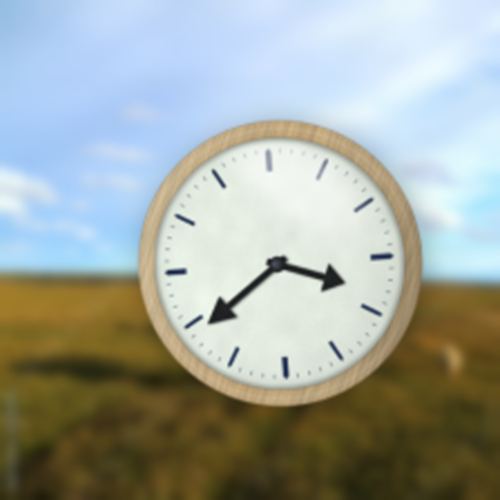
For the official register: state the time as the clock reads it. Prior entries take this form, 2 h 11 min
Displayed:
3 h 39 min
